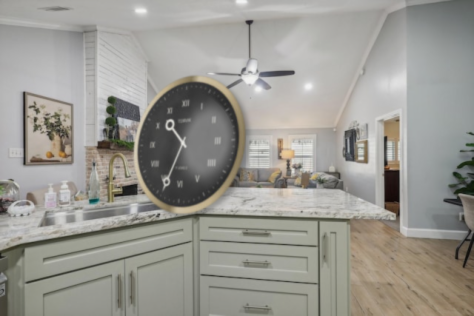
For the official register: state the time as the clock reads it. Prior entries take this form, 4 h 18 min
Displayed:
10 h 34 min
